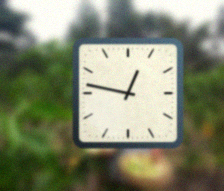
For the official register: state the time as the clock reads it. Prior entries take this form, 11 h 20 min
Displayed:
12 h 47 min
